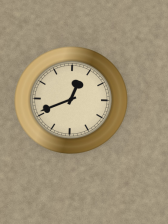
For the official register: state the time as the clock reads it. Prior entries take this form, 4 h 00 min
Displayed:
12 h 41 min
